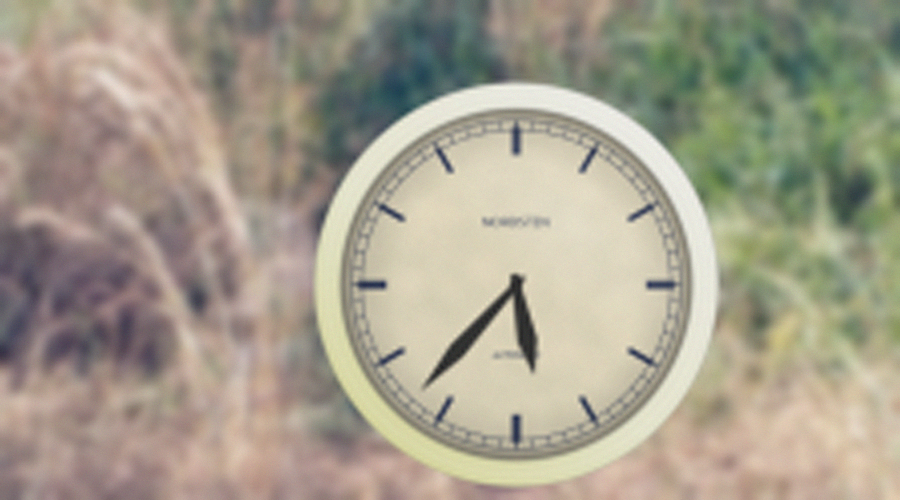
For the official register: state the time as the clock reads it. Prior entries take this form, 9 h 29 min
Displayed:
5 h 37 min
